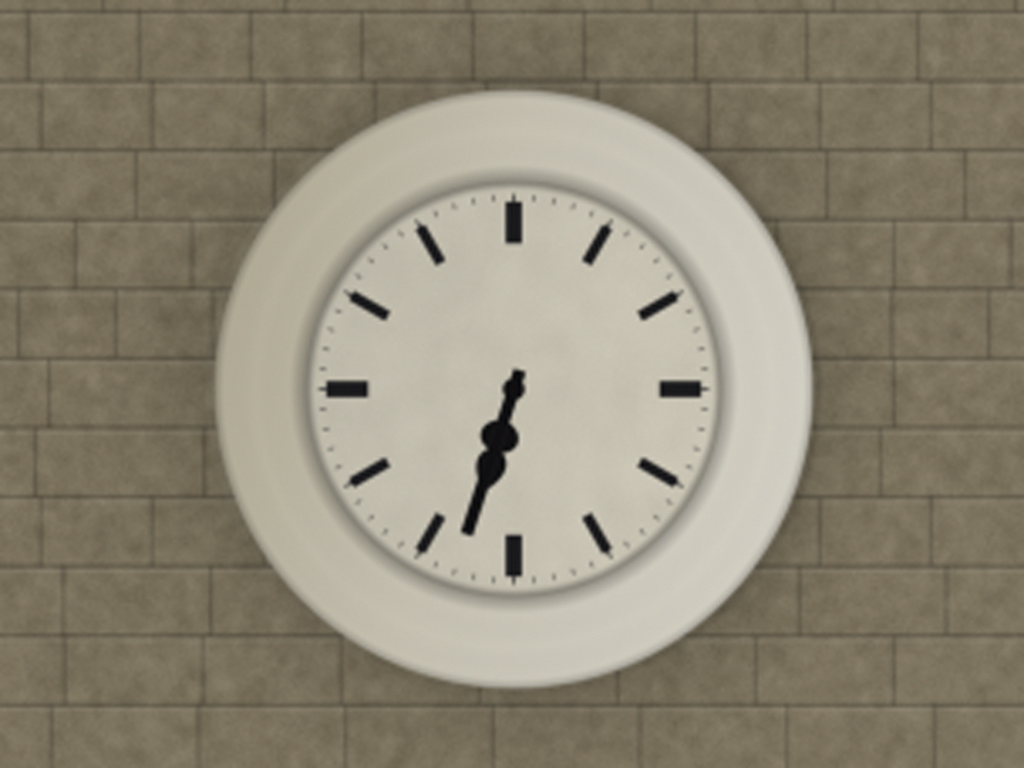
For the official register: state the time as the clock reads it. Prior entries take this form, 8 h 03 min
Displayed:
6 h 33 min
